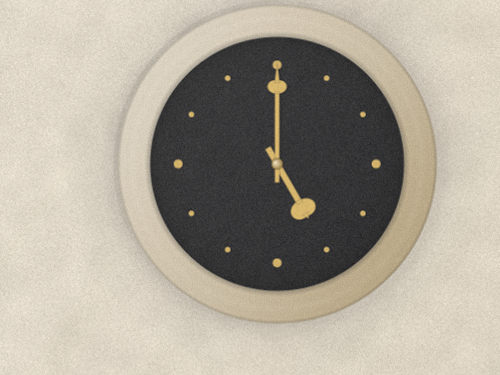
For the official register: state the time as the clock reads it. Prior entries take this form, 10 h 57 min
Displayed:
5 h 00 min
